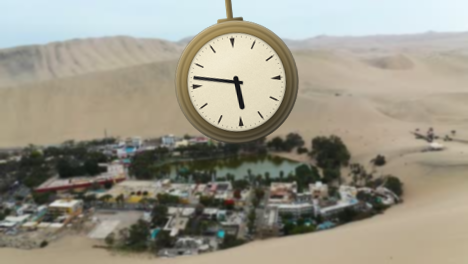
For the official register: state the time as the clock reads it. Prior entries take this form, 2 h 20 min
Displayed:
5 h 47 min
